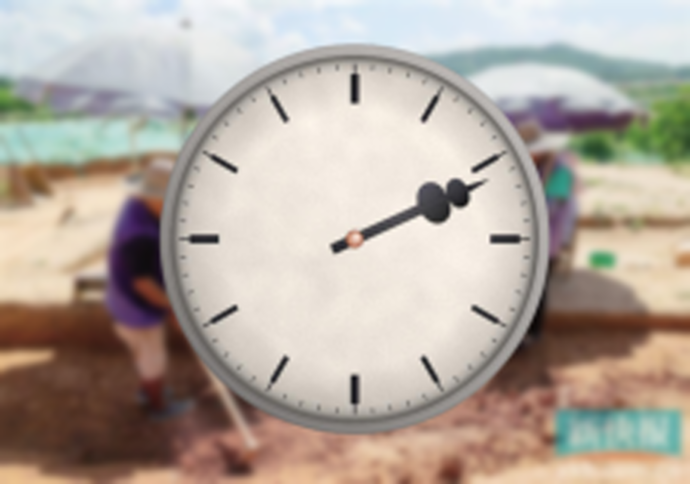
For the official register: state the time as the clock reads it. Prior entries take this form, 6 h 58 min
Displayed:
2 h 11 min
